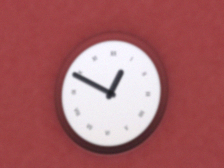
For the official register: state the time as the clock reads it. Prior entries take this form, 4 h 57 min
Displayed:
12 h 49 min
